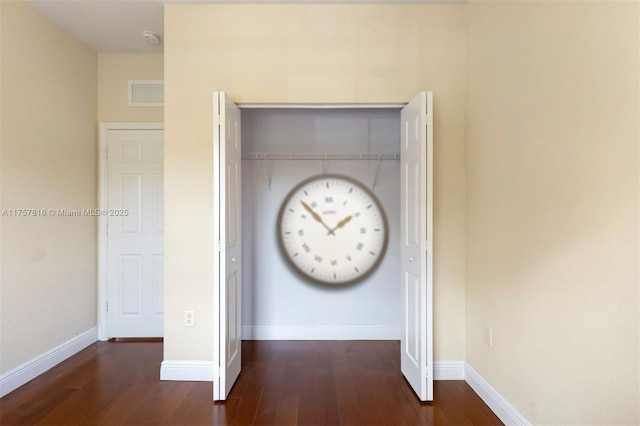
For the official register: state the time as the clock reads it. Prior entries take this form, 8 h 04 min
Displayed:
1 h 53 min
